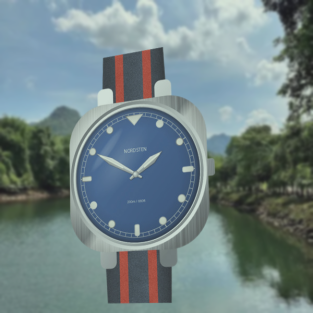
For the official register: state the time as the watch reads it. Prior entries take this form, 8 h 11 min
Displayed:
1 h 50 min
